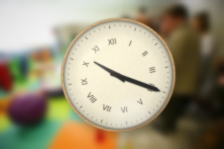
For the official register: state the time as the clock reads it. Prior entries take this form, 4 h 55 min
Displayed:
10 h 20 min
